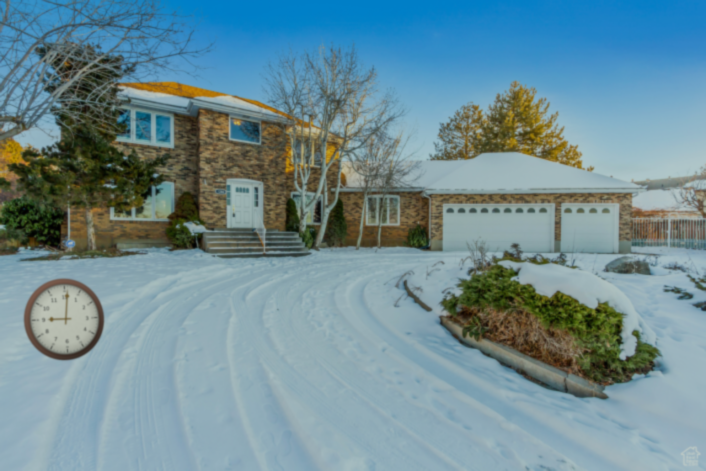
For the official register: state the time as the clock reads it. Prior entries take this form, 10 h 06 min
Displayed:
9 h 01 min
